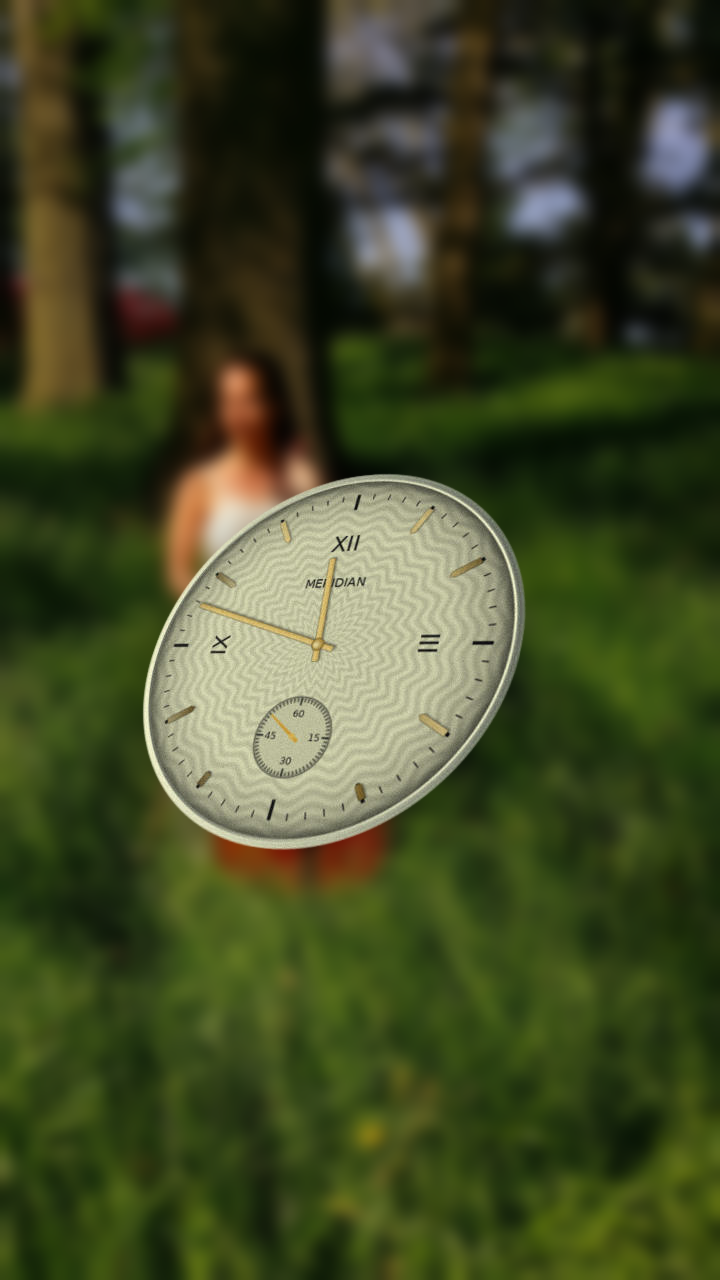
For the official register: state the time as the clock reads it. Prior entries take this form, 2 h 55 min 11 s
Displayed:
11 h 47 min 51 s
